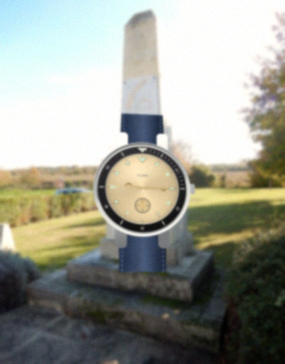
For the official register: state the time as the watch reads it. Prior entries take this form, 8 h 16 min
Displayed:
9 h 15 min
